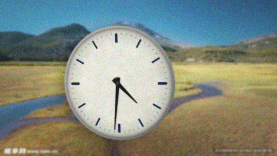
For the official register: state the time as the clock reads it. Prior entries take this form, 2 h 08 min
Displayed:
4 h 31 min
